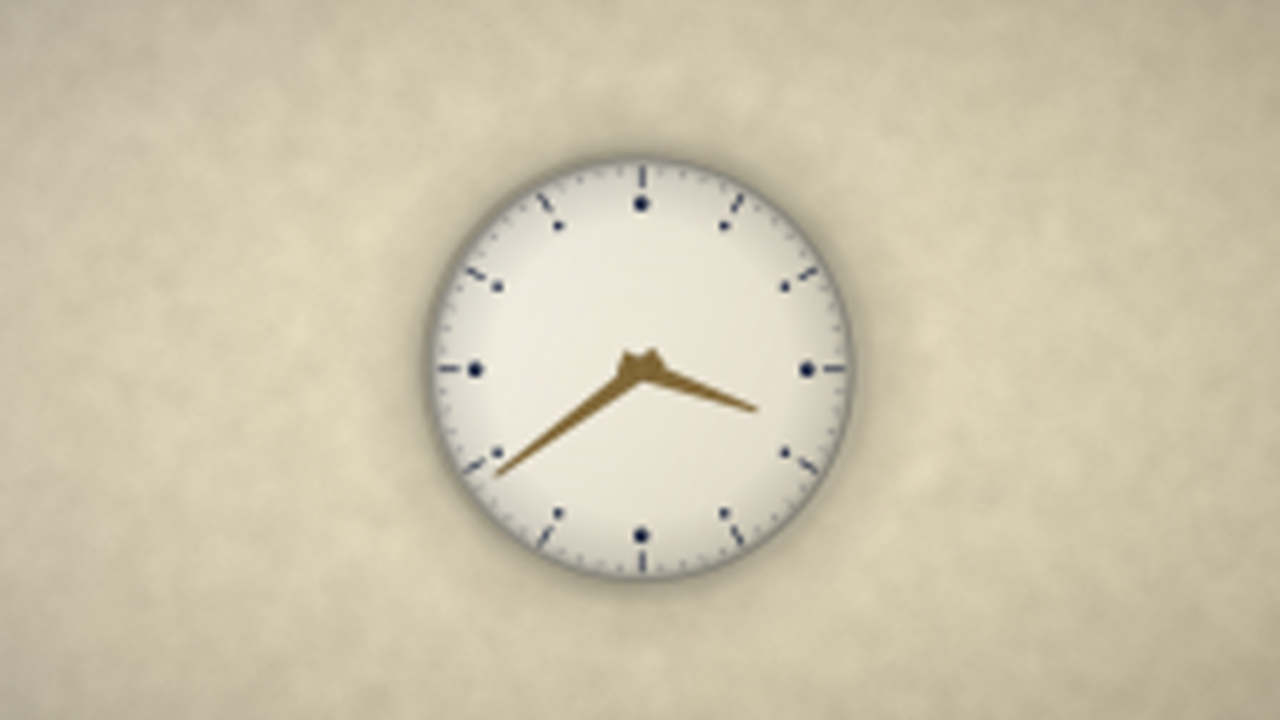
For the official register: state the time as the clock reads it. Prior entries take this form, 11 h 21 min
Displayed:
3 h 39 min
